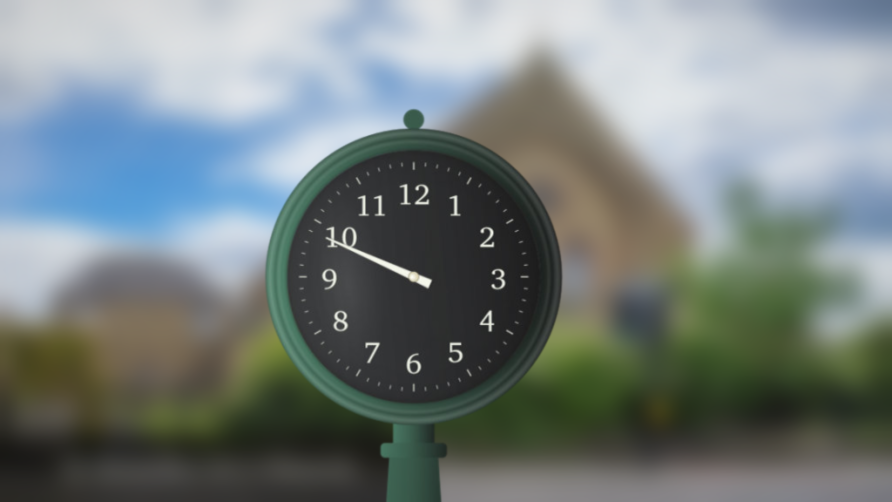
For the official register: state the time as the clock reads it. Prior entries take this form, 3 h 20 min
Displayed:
9 h 49 min
